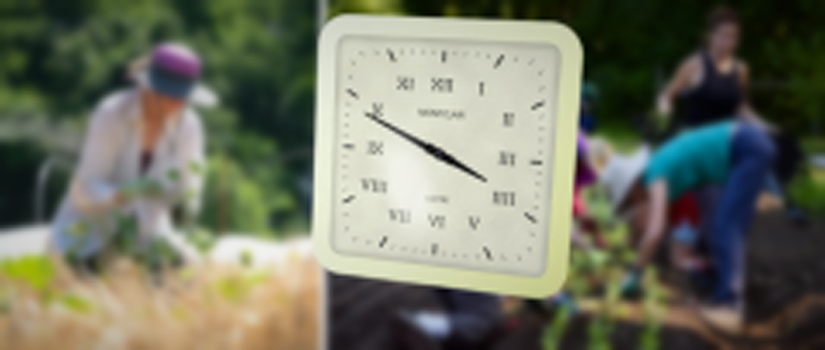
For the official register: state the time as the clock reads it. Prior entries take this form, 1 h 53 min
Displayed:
3 h 49 min
